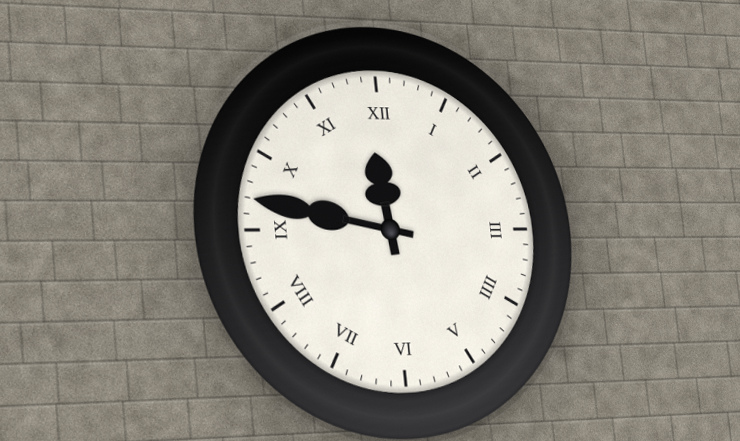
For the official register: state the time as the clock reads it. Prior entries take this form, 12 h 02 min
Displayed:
11 h 47 min
